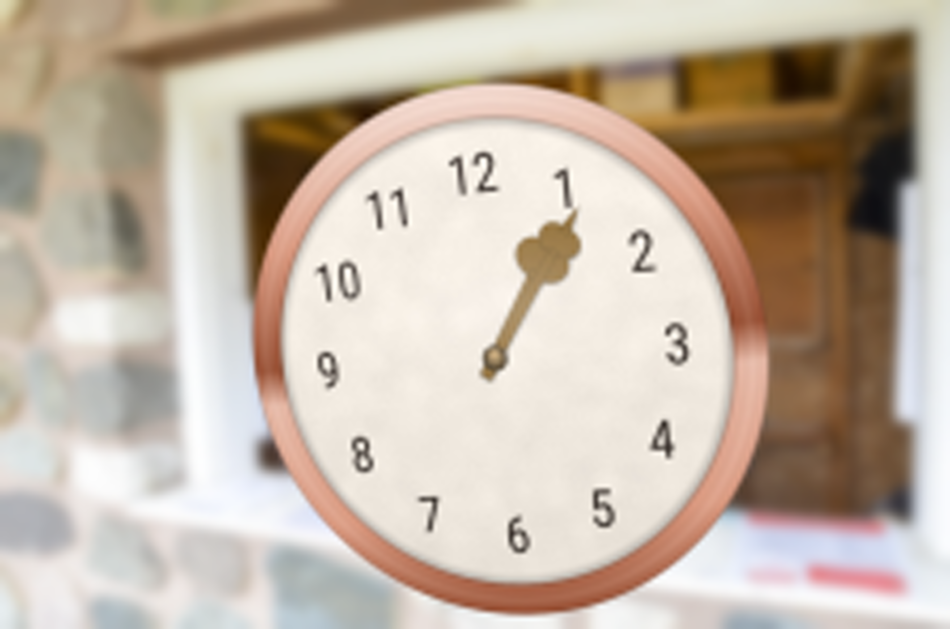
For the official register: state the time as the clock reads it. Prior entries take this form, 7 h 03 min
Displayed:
1 h 06 min
